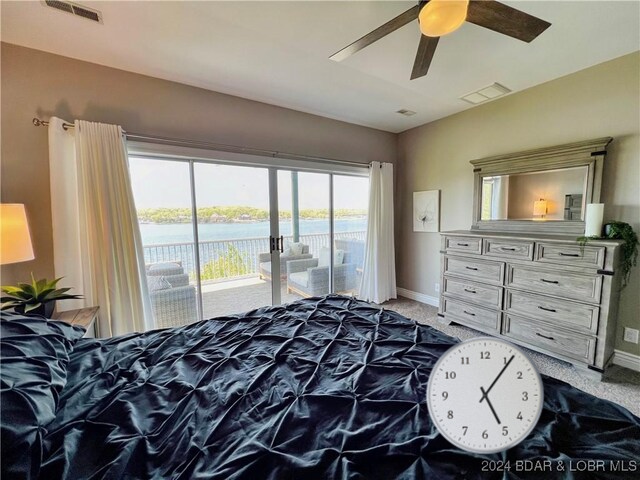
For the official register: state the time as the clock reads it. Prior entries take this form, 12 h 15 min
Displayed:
5 h 06 min
